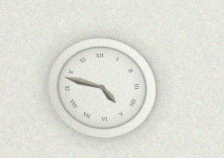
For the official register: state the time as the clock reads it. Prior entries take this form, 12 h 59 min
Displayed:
4 h 48 min
